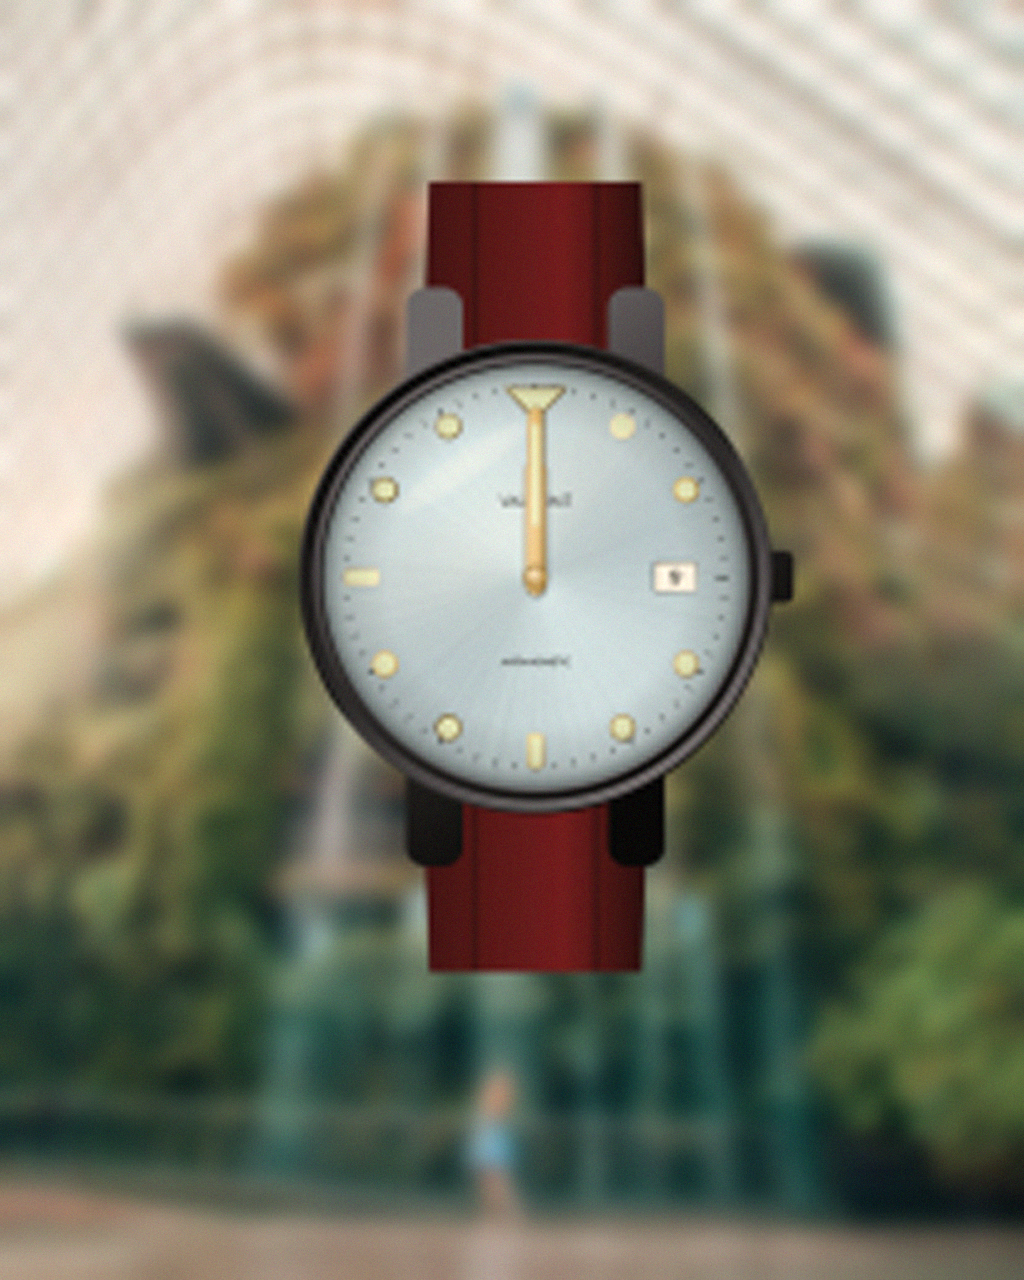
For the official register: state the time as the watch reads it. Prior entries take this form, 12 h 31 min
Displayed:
12 h 00 min
